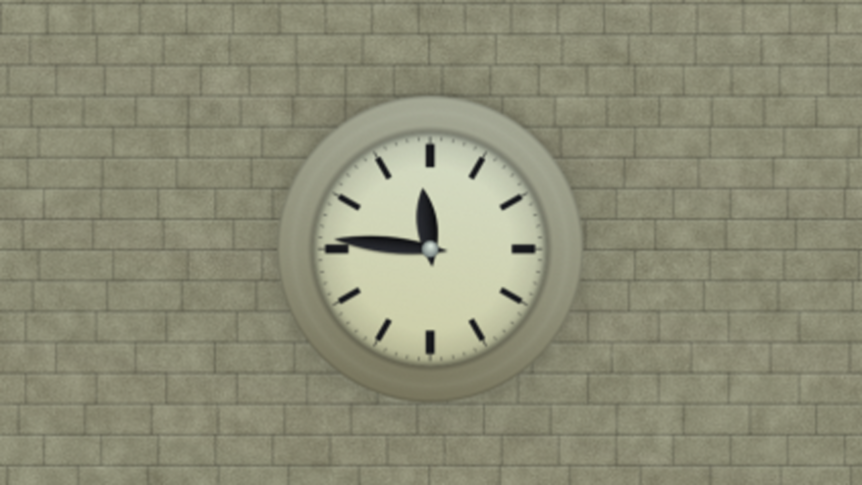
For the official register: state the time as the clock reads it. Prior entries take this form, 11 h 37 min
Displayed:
11 h 46 min
